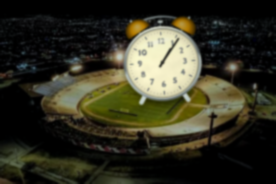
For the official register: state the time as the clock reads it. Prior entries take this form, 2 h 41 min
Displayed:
1 h 06 min
